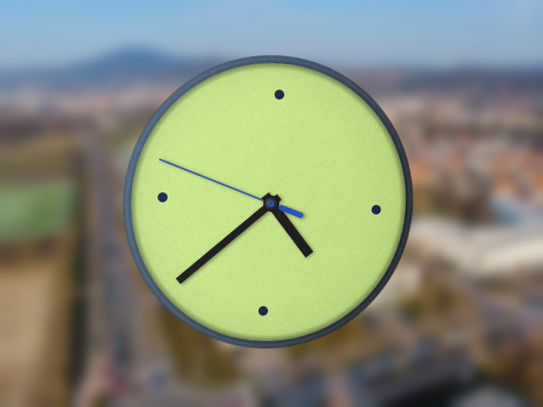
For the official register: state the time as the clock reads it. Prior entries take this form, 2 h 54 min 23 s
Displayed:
4 h 37 min 48 s
